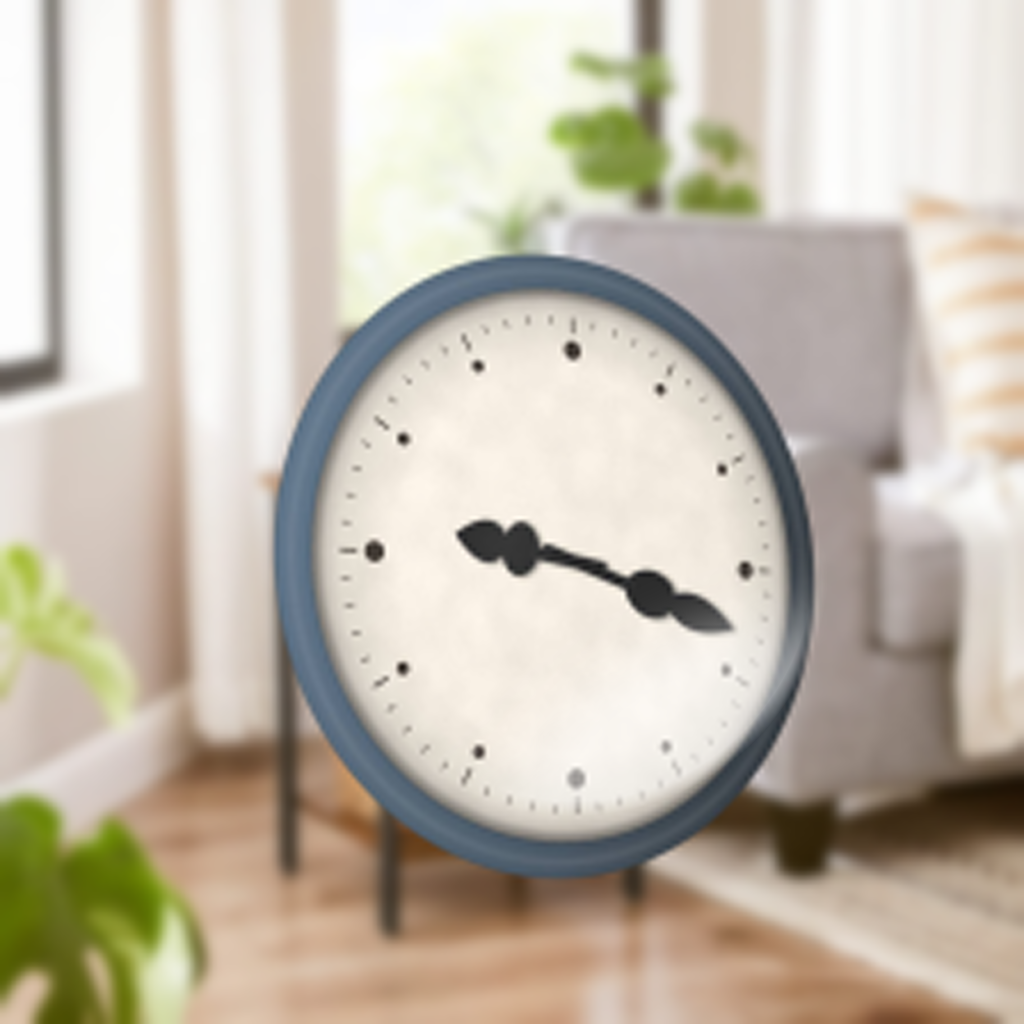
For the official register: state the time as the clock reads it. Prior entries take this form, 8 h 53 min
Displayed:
9 h 18 min
